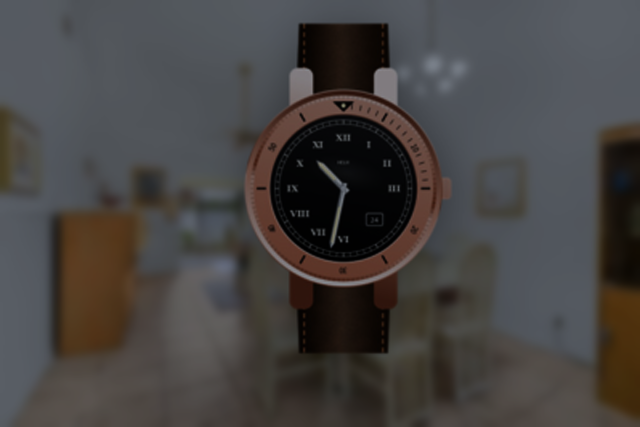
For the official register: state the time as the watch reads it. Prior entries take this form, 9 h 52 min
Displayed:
10 h 32 min
